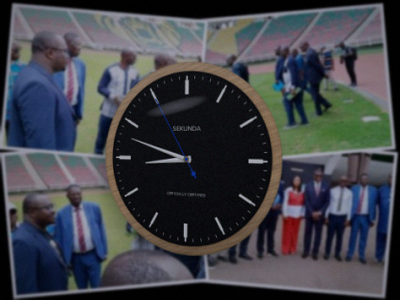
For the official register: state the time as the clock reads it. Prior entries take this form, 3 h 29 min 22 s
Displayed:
8 h 47 min 55 s
